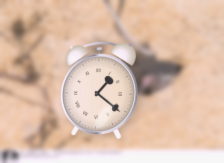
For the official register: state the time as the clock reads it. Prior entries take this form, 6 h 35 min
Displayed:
1 h 21 min
